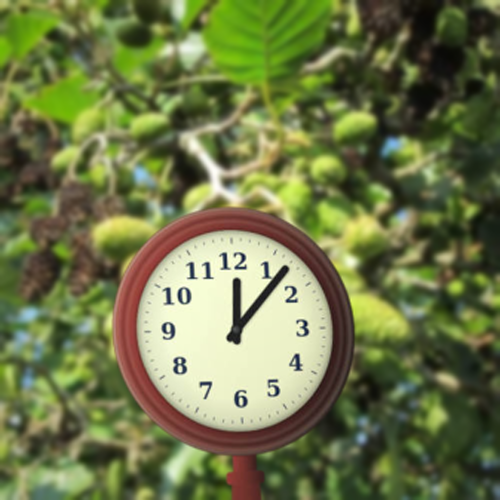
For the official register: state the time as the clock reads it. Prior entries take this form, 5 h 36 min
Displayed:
12 h 07 min
